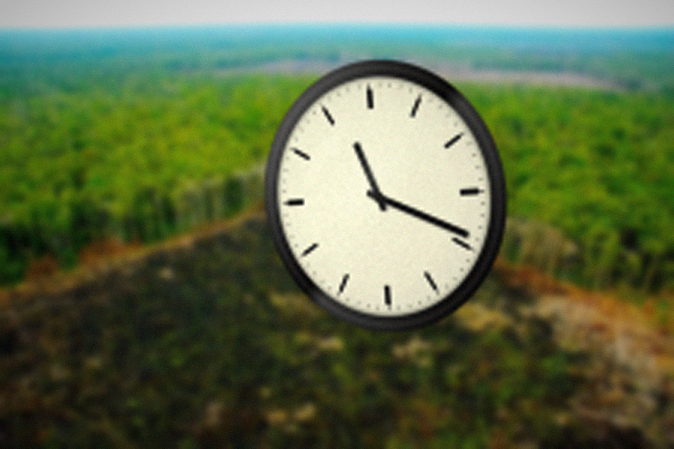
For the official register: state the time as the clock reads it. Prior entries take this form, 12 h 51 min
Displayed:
11 h 19 min
